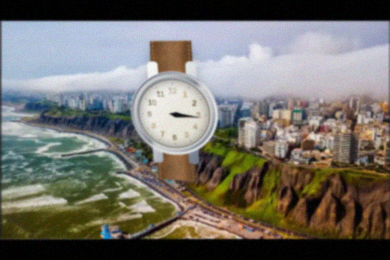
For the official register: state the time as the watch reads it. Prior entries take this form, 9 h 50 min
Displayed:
3 h 16 min
